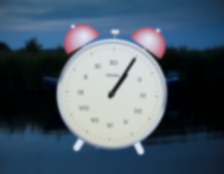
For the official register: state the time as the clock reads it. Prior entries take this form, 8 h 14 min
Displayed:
1 h 05 min
